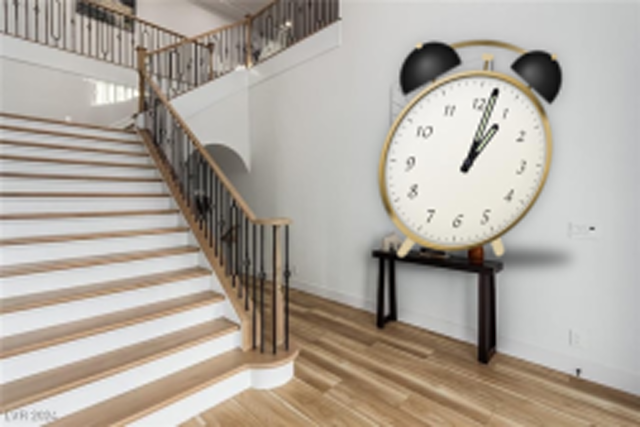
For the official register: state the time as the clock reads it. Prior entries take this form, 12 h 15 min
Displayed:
1 h 02 min
